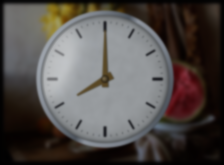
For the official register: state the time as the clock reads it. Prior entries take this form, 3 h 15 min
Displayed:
8 h 00 min
